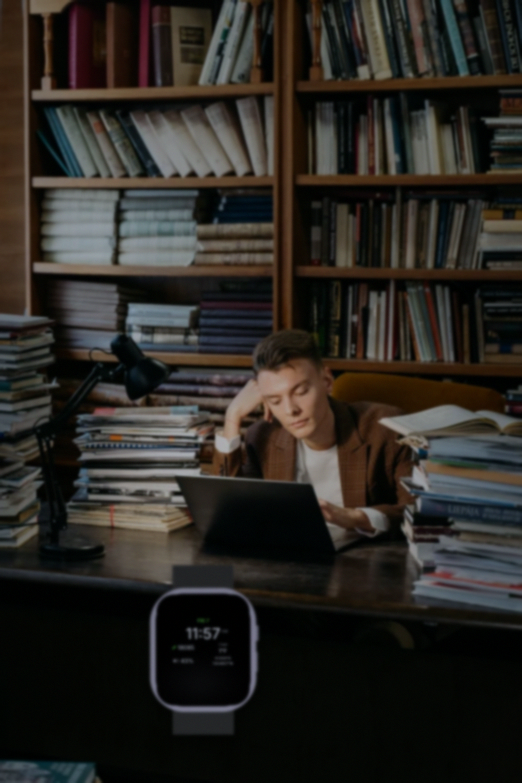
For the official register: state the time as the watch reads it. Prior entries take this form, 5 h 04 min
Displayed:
11 h 57 min
